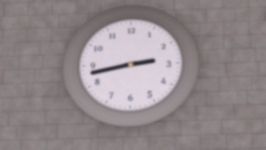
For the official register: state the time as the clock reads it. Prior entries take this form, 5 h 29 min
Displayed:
2 h 43 min
